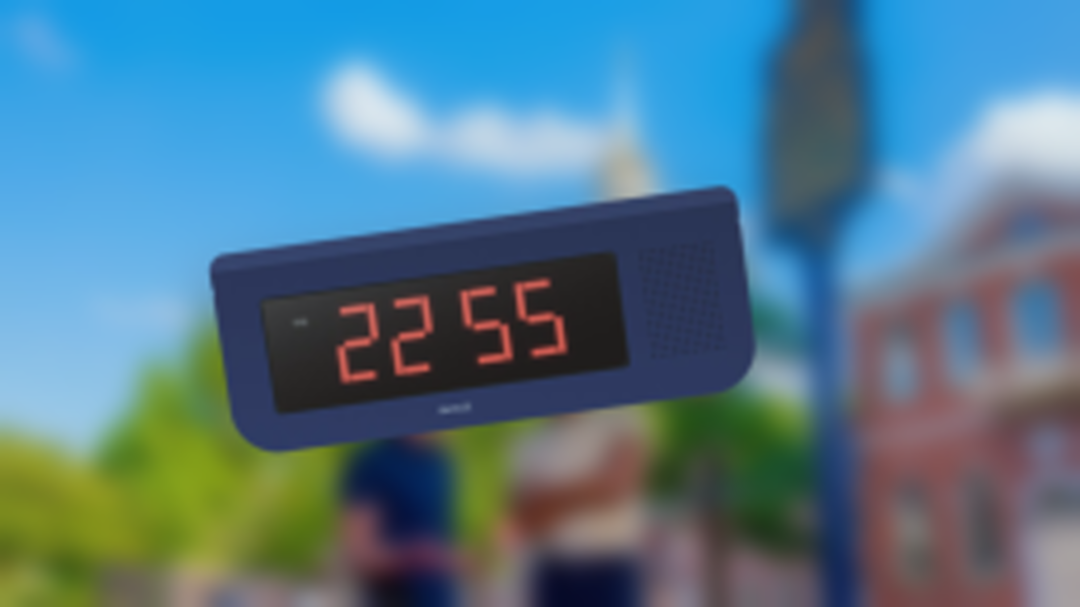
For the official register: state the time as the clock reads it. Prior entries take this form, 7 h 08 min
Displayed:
22 h 55 min
